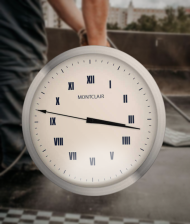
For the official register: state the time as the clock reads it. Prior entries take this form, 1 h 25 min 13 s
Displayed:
3 h 16 min 47 s
